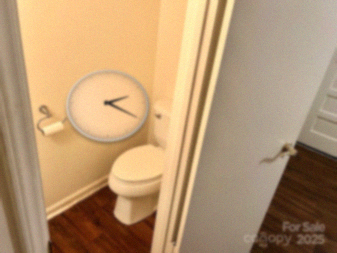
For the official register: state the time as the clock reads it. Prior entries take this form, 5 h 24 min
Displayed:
2 h 20 min
